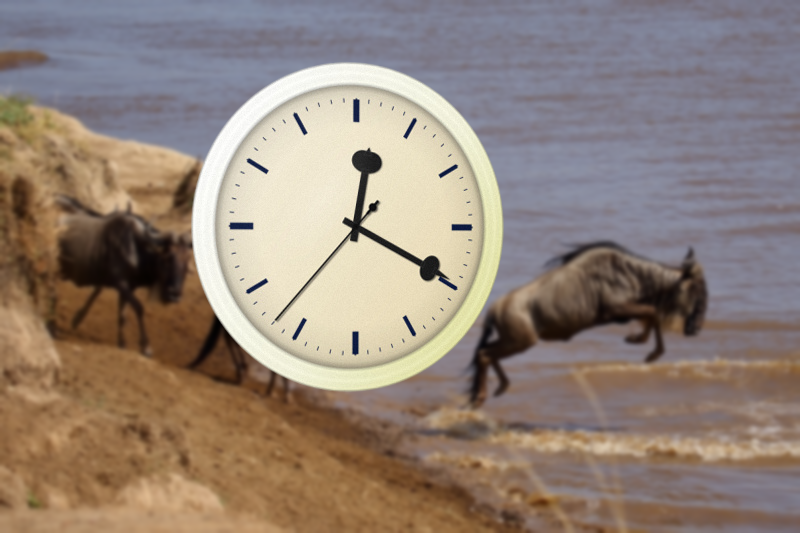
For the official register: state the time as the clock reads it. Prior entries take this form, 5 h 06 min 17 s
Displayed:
12 h 19 min 37 s
